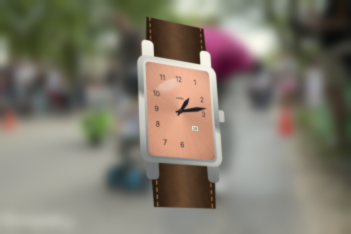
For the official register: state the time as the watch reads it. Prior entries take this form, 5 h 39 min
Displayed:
1 h 13 min
